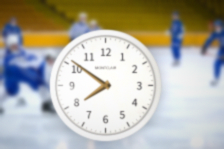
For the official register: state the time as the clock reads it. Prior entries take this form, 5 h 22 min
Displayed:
7 h 51 min
